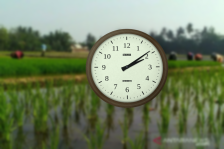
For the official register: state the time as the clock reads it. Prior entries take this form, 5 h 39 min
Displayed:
2 h 09 min
